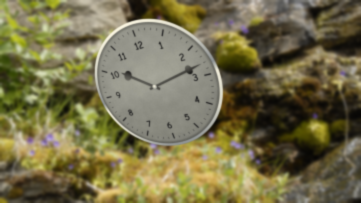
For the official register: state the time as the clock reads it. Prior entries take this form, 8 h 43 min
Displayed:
10 h 13 min
